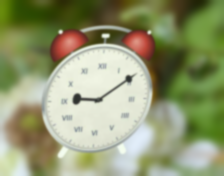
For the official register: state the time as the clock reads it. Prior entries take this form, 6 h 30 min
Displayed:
9 h 09 min
